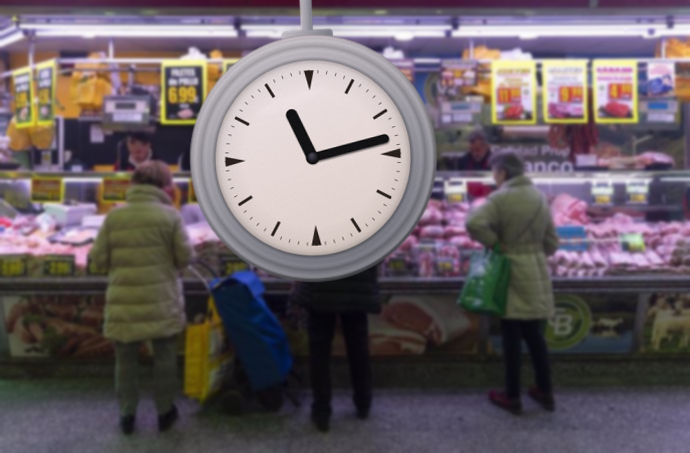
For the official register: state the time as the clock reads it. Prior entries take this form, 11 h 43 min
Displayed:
11 h 13 min
